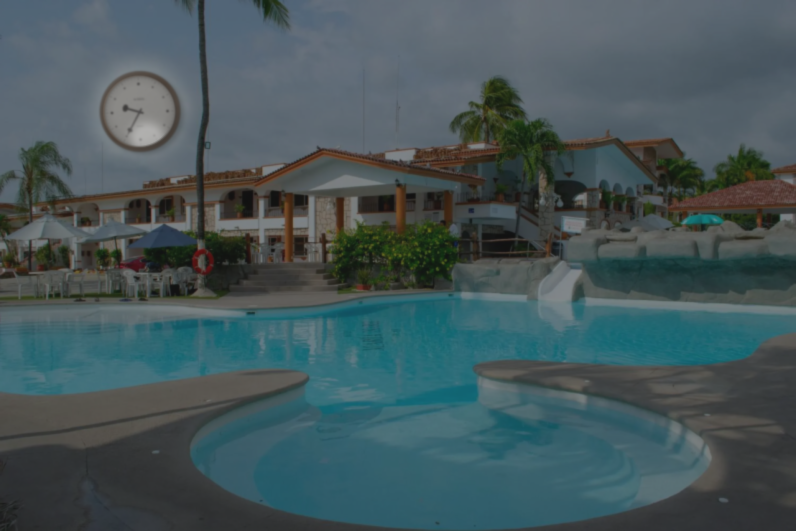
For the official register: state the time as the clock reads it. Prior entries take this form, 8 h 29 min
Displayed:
9 h 35 min
